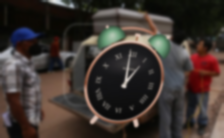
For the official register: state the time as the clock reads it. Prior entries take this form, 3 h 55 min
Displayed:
12 h 59 min
